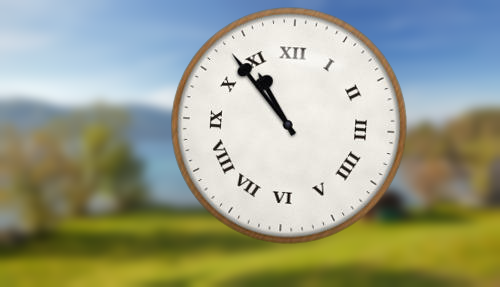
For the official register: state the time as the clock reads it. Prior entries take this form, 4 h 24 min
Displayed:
10 h 53 min
